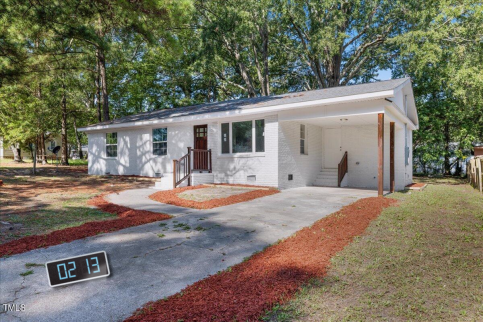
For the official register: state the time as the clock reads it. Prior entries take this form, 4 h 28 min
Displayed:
2 h 13 min
